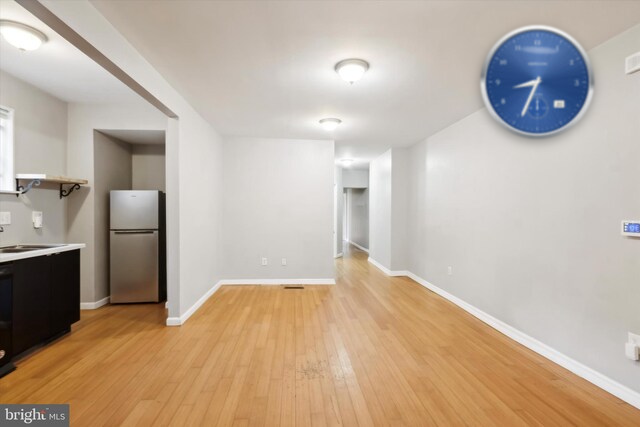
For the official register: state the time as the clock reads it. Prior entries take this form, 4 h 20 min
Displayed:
8 h 34 min
